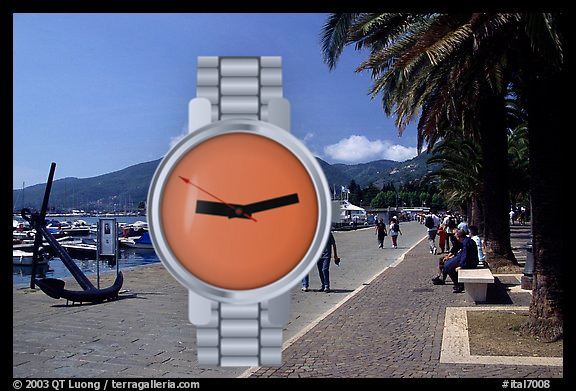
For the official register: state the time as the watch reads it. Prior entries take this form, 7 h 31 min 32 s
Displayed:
9 h 12 min 50 s
